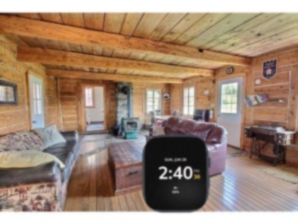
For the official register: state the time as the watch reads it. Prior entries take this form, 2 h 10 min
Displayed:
2 h 40 min
